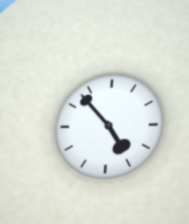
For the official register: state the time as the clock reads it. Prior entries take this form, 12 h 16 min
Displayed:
4 h 53 min
